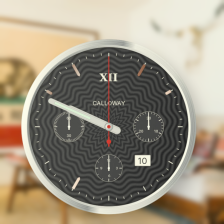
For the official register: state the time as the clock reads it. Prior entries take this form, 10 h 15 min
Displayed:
9 h 49 min
